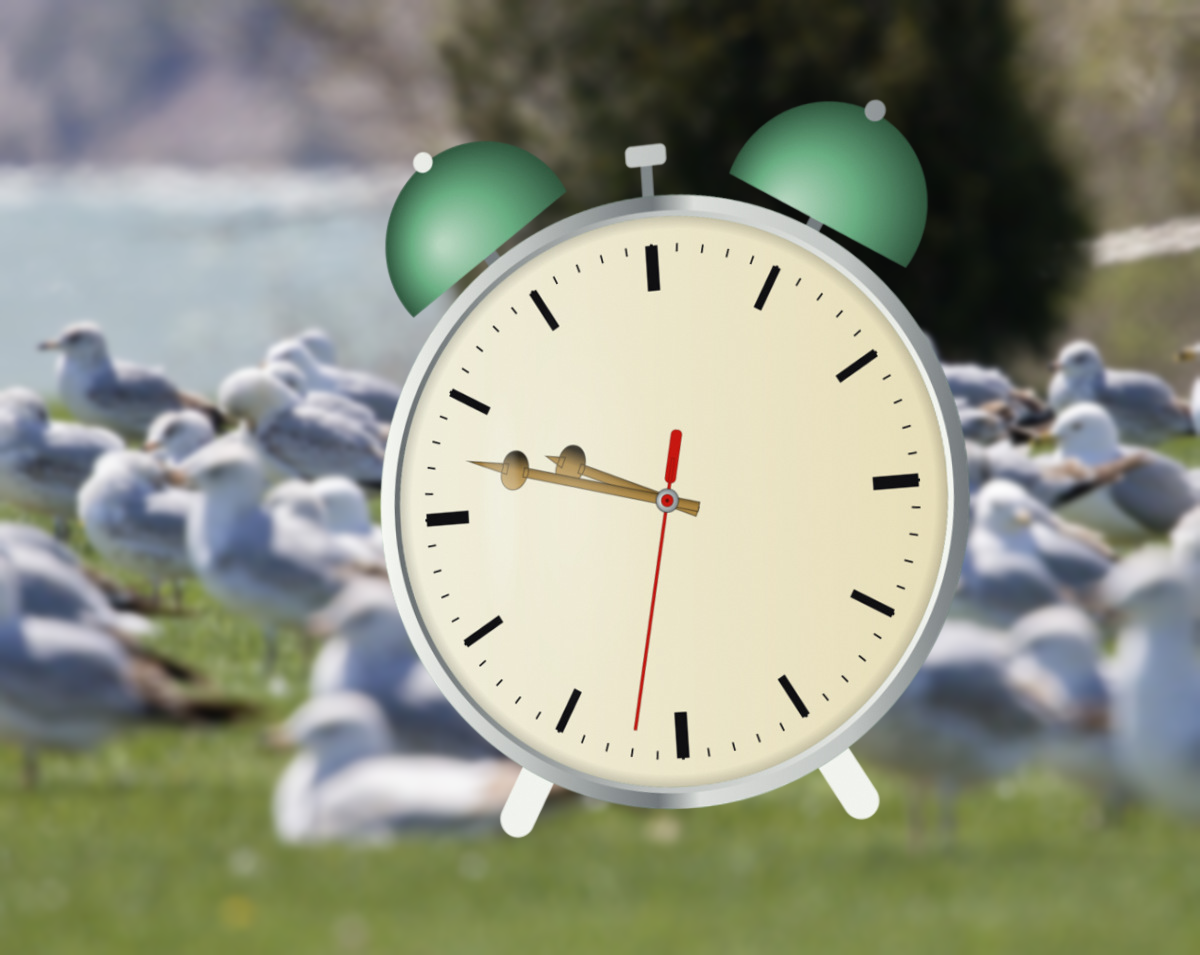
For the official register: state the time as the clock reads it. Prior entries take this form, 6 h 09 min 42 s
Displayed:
9 h 47 min 32 s
